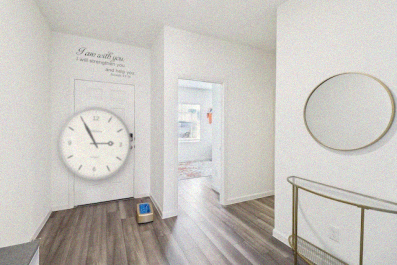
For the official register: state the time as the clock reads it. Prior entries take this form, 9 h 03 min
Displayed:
2 h 55 min
